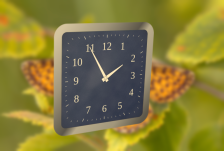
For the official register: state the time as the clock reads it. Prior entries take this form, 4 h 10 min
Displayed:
1 h 55 min
